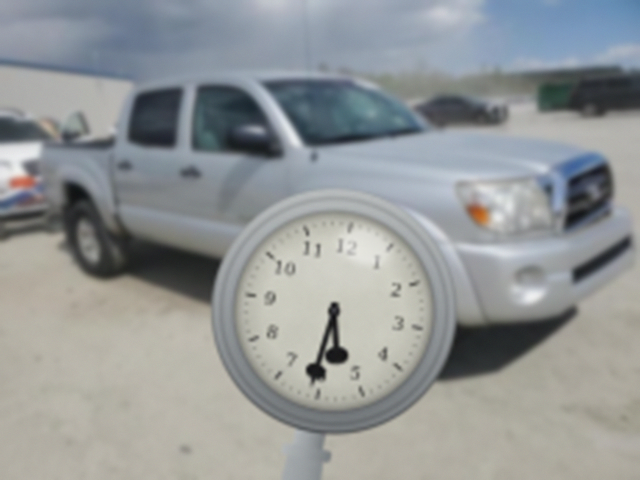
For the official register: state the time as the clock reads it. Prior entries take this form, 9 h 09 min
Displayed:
5 h 31 min
